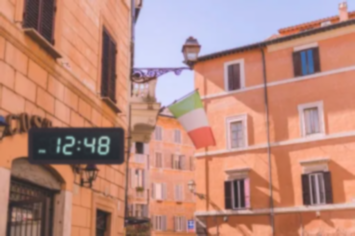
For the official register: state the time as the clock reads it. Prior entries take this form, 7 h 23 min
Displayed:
12 h 48 min
